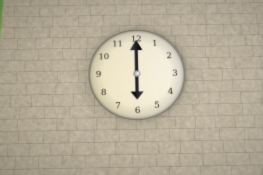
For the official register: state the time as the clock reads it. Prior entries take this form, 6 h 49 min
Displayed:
6 h 00 min
